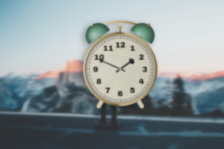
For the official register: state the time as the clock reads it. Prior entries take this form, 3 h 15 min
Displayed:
1 h 49 min
